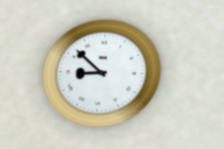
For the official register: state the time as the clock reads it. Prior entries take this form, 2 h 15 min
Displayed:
8 h 52 min
